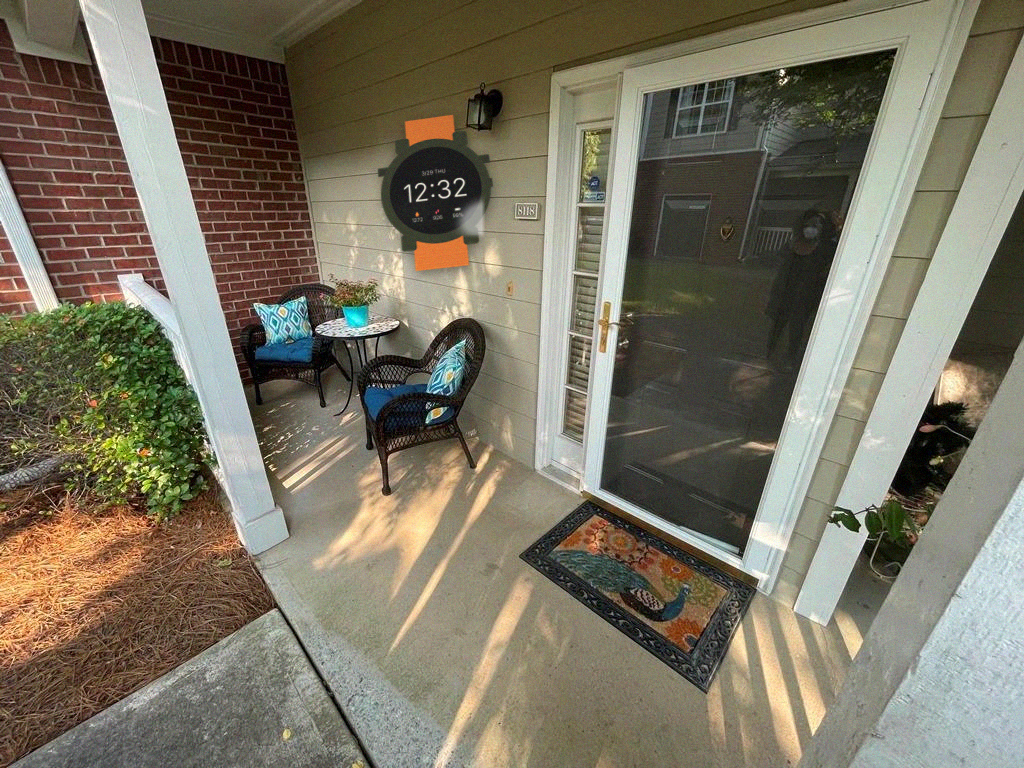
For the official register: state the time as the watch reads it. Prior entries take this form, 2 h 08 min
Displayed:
12 h 32 min
